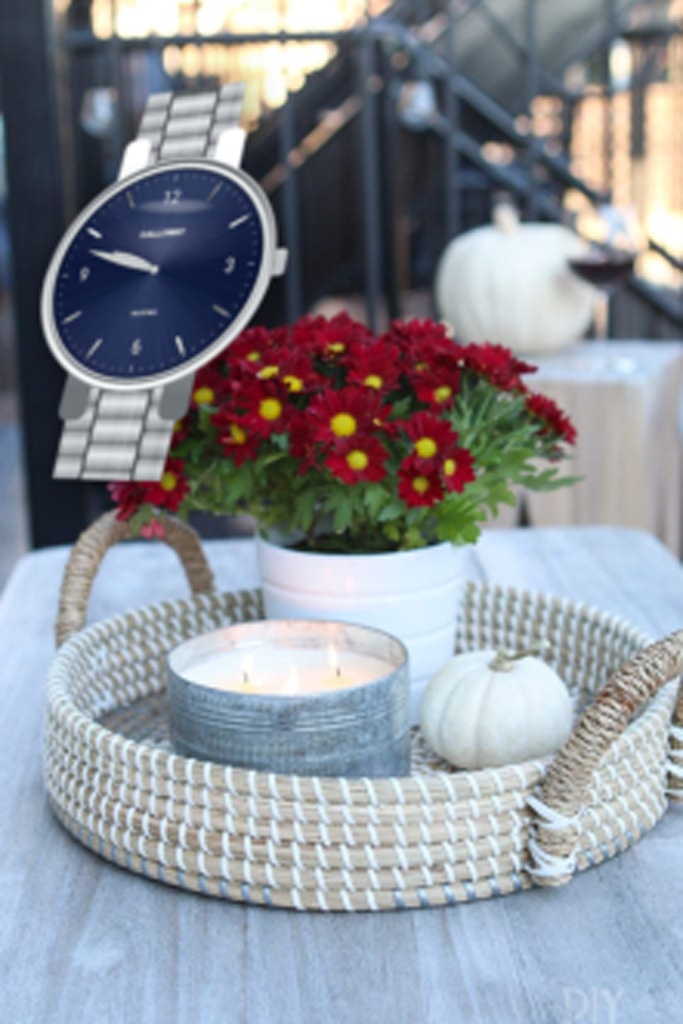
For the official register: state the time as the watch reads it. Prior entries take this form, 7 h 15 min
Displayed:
9 h 48 min
